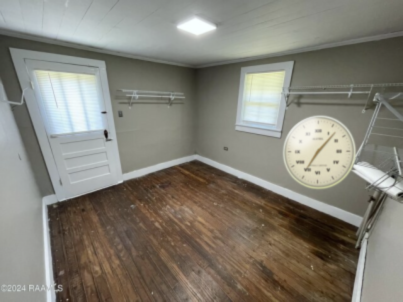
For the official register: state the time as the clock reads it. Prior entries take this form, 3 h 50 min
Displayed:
7 h 07 min
